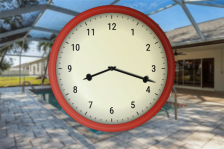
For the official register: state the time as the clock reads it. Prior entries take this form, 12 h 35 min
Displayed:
8 h 18 min
